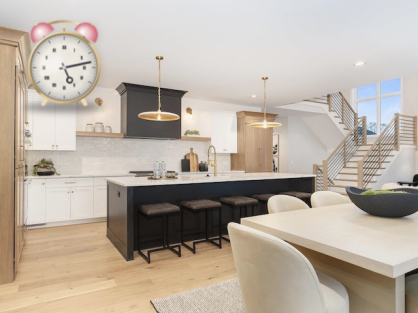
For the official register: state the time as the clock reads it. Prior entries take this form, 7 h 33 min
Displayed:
5 h 13 min
